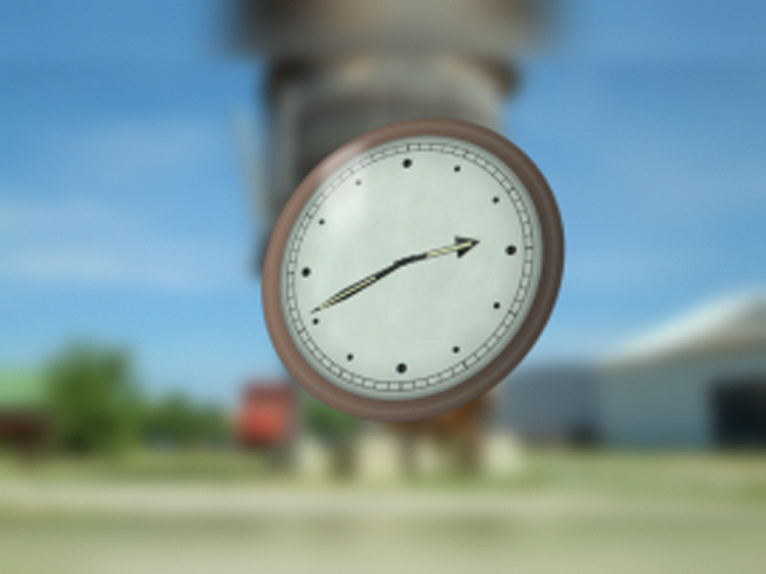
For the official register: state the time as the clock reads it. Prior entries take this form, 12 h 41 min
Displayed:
2 h 41 min
